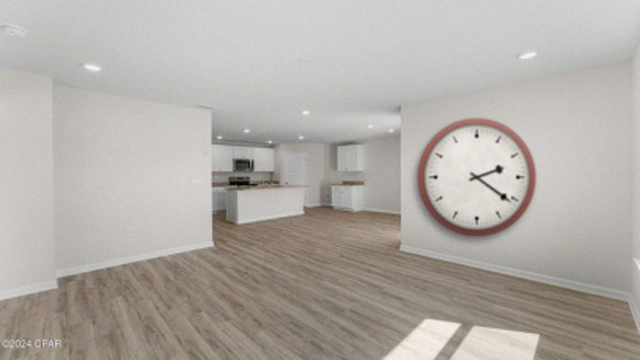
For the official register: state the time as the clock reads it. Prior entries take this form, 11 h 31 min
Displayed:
2 h 21 min
